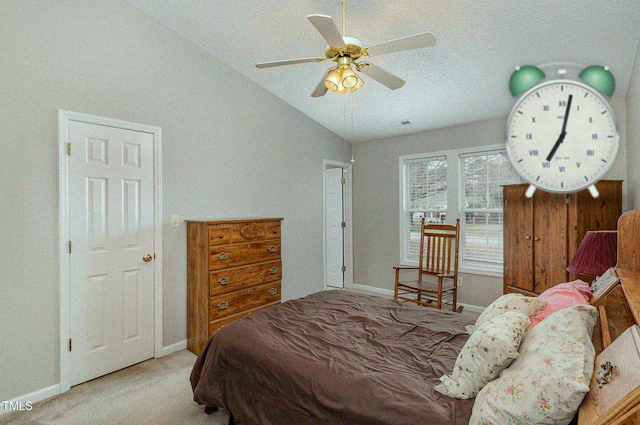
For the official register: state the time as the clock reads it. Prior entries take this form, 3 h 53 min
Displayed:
7 h 02 min
